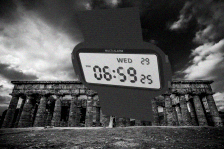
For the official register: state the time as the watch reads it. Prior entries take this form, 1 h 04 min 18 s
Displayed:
6 h 59 min 25 s
